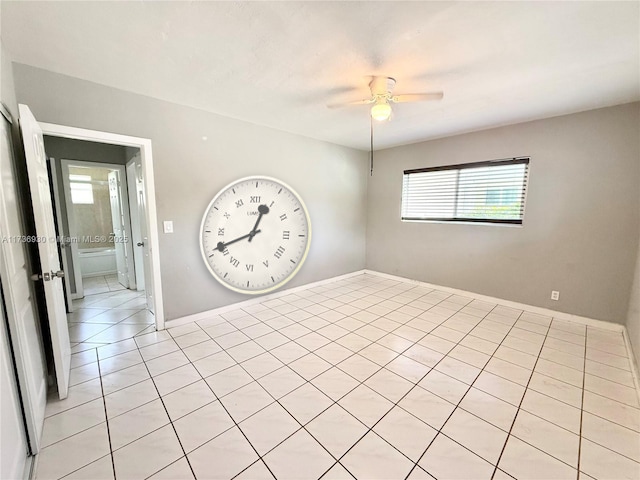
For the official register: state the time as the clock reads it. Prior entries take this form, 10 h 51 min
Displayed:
12 h 41 min
